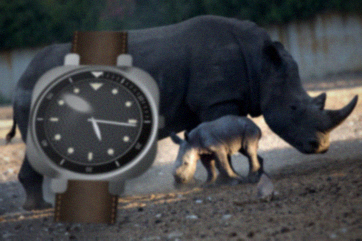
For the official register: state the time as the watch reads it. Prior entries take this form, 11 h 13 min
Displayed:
5 h 16 min
